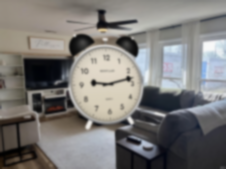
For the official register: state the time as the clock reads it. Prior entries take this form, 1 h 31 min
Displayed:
9 h 13 min
